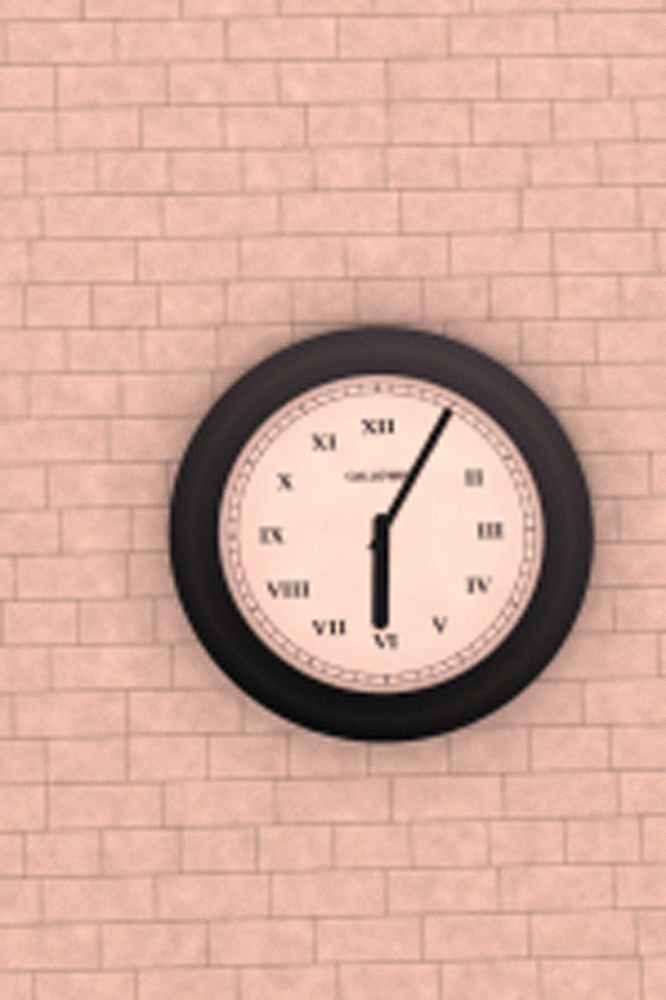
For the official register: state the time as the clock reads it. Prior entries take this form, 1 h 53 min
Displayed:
6 h 05 min
